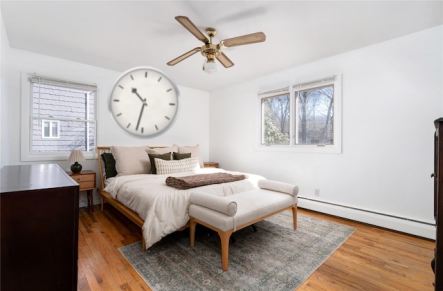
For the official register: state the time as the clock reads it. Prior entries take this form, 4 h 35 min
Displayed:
10 h 32 min
